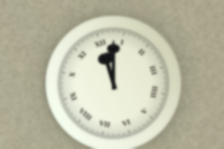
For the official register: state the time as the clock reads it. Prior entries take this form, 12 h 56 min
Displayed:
12 h 03 min
